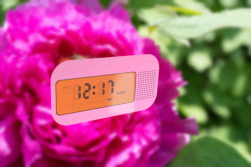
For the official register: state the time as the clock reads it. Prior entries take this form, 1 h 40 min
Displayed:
12 h 17 min
